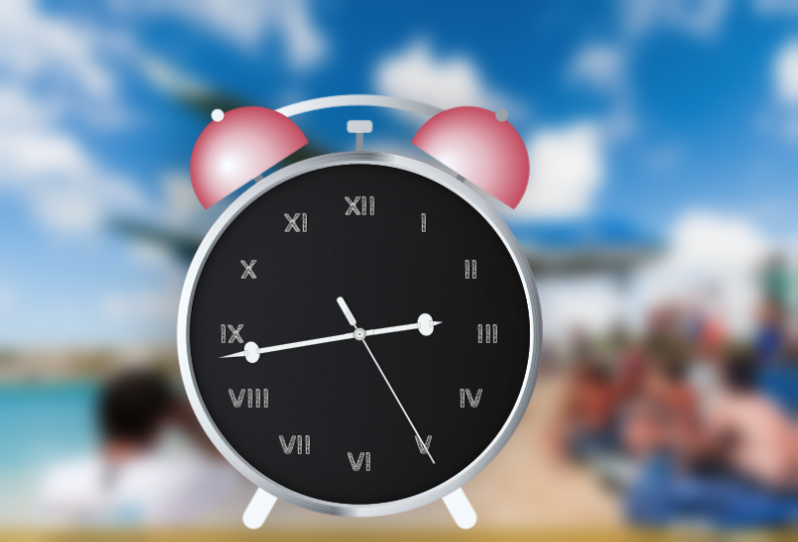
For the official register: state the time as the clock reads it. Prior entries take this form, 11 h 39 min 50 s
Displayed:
2 h 43 min 25 s
